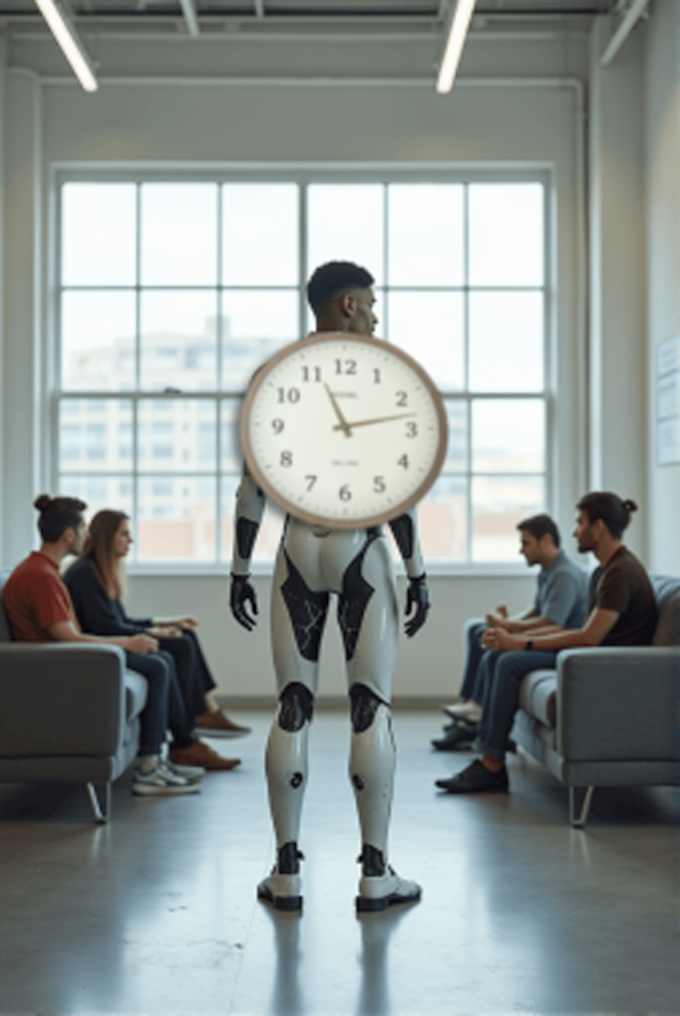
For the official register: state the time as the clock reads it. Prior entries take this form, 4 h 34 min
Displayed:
11 h 13 min
